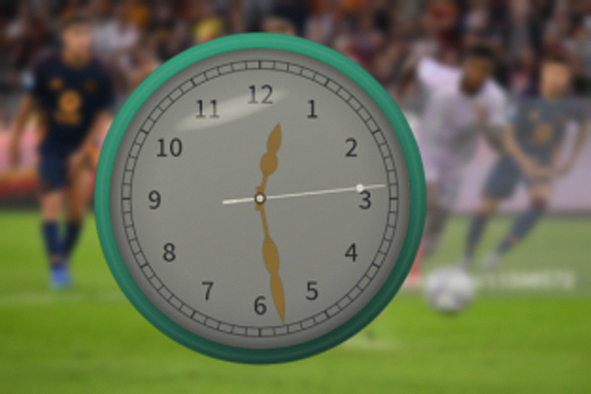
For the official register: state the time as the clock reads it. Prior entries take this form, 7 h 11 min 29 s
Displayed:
12 h 28 min 14 s
